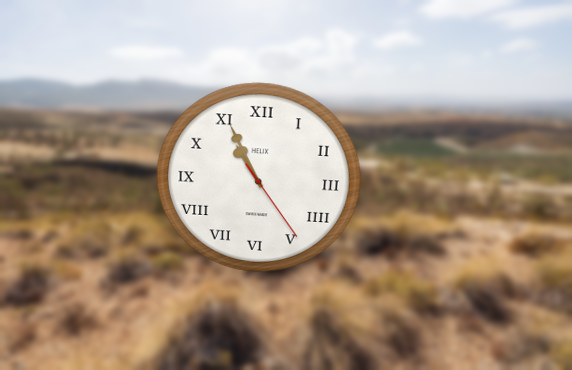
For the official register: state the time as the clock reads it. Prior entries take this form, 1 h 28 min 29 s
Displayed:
10 h 55 min 24 s
